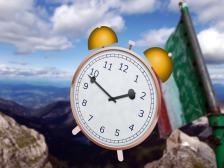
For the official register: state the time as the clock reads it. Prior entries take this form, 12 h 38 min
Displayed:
1 h 48 min
